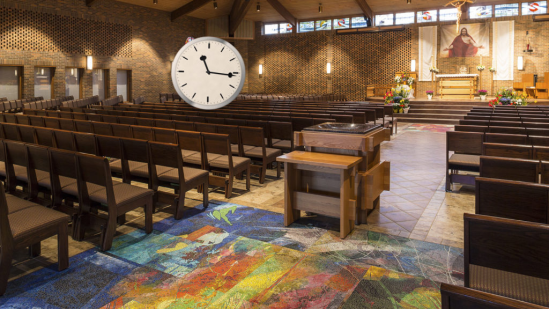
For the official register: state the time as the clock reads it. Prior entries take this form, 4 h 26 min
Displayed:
11 h 16 min
